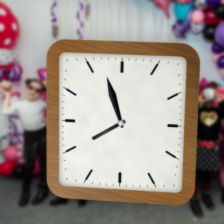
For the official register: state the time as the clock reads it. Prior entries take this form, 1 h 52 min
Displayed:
7 h 57 min
